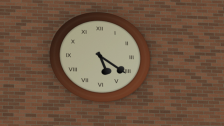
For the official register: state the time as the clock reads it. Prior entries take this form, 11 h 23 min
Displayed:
5 h 21 min
